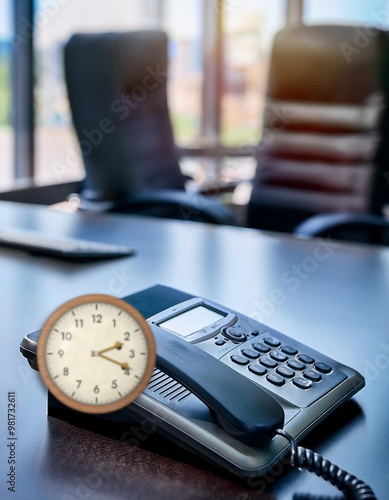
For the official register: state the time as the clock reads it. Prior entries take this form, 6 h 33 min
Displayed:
2 h 19 min
